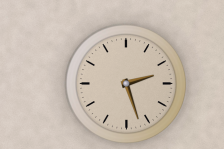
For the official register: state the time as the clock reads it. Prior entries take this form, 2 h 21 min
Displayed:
2 h 27 min
